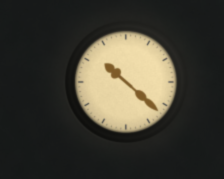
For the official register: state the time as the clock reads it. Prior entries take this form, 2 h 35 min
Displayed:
10 h 22 min
